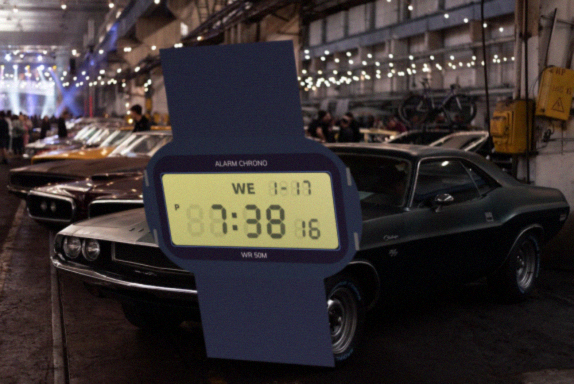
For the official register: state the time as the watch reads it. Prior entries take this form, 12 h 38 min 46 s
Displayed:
7 h 38 min 16 s
